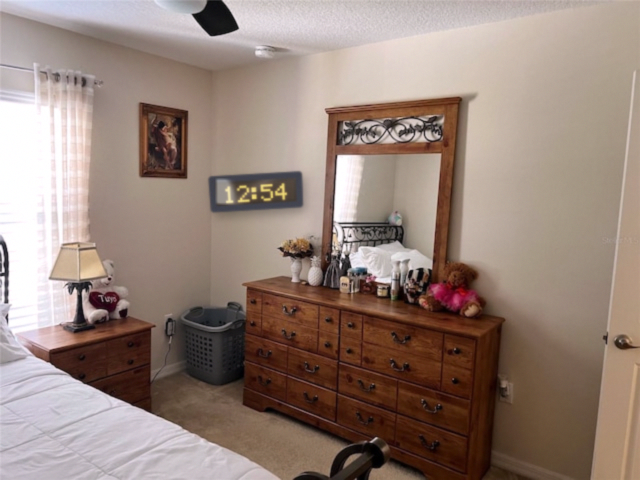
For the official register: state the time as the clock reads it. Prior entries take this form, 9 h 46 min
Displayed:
12 h 54 min
